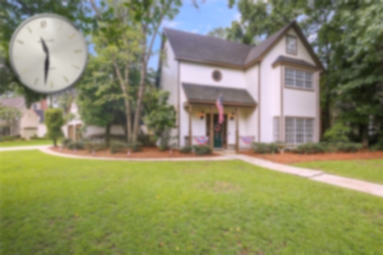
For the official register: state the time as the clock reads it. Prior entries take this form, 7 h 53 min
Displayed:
11 h 32 min
